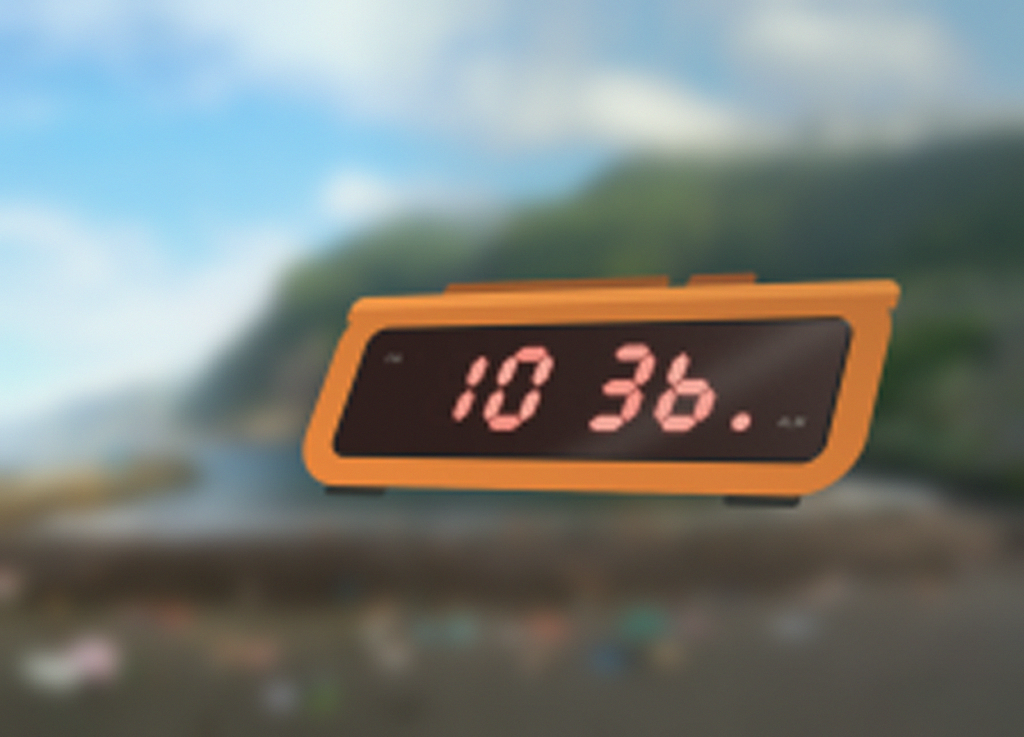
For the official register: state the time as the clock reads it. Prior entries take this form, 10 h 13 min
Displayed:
10 h 36 min
